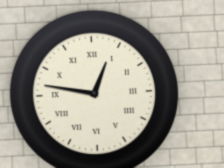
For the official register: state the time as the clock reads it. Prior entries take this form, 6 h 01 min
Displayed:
12 h 47 min
